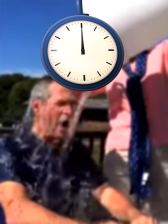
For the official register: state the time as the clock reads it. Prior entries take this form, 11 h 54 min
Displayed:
12 h 00 min
